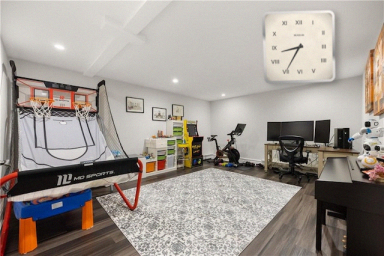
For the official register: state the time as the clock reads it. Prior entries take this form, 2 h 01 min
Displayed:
8 h 35 min
